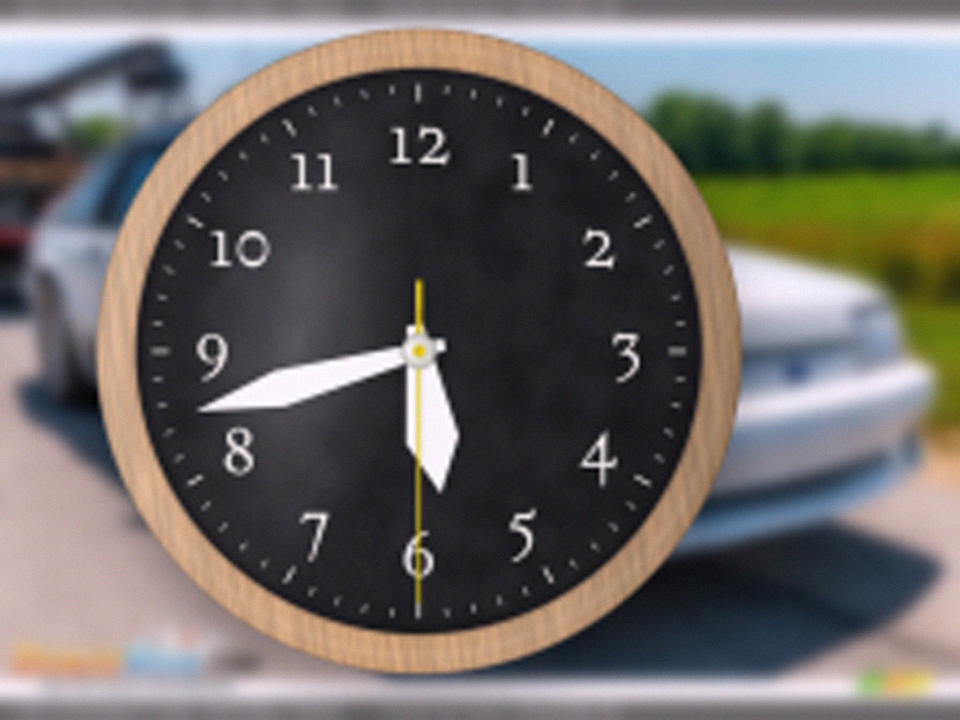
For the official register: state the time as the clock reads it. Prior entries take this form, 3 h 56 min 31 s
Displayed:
5 h 42 min 30 s
